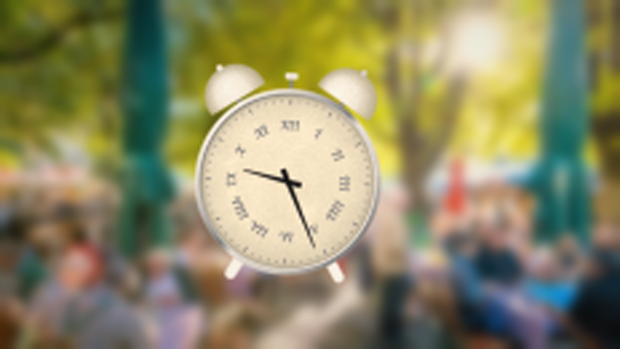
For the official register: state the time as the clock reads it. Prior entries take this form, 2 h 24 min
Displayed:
9 h 26 min
